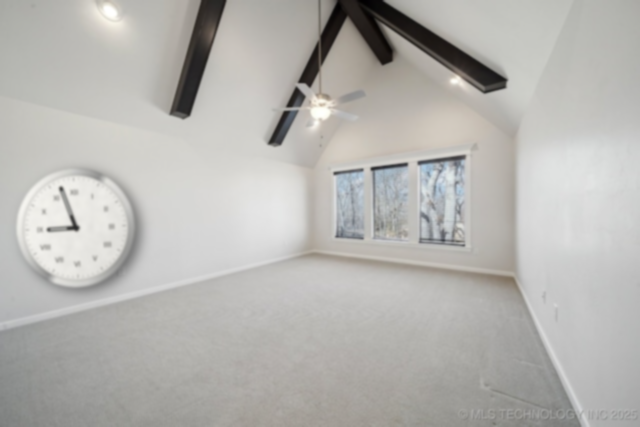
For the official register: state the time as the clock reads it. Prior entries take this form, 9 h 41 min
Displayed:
8 h 57 min
